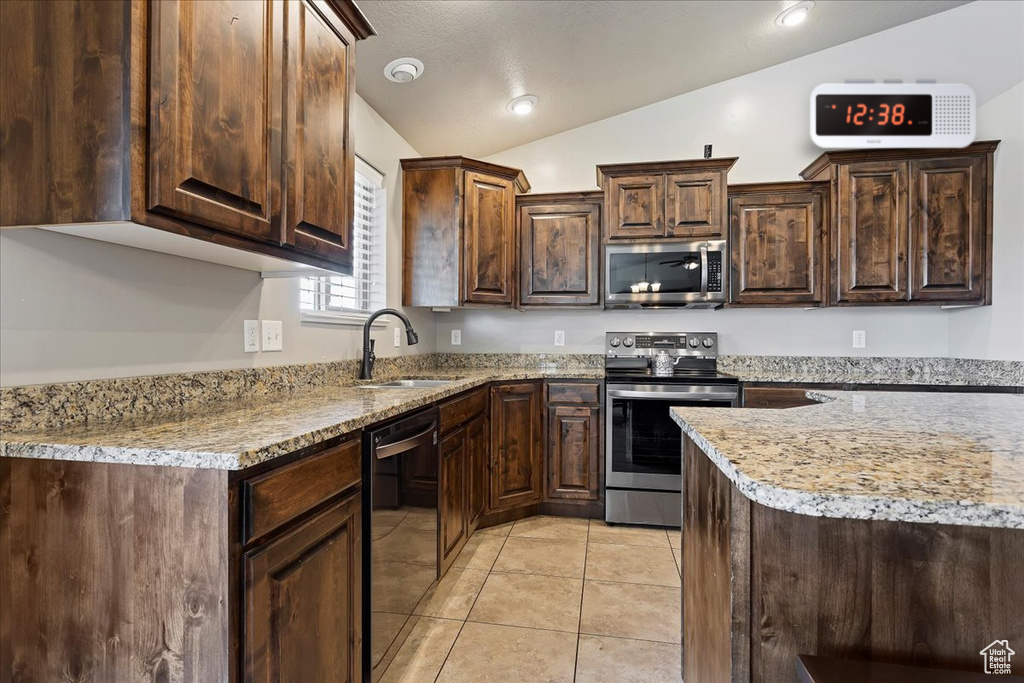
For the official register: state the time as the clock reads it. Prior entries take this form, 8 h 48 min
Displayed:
12 h 38 min
